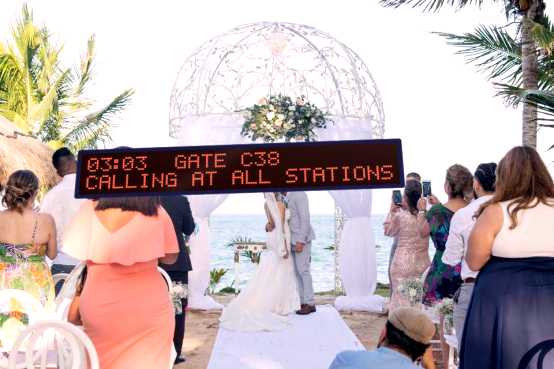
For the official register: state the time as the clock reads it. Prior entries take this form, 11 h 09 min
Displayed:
3 h 03 min
